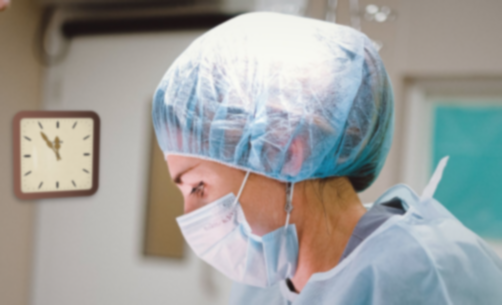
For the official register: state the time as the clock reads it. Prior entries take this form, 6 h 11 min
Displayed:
11 h 54 min
